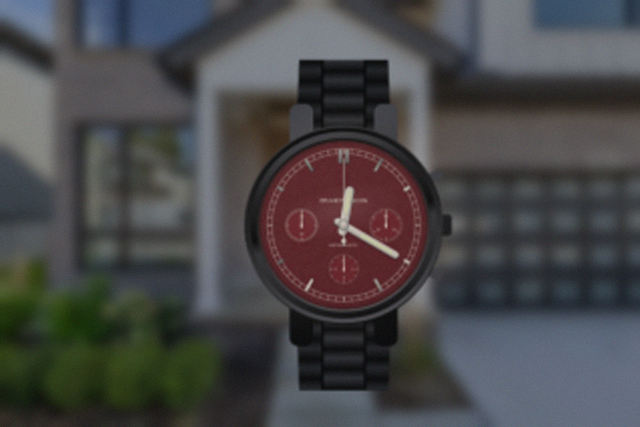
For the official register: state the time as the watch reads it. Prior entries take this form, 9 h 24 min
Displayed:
12 h 20 min
